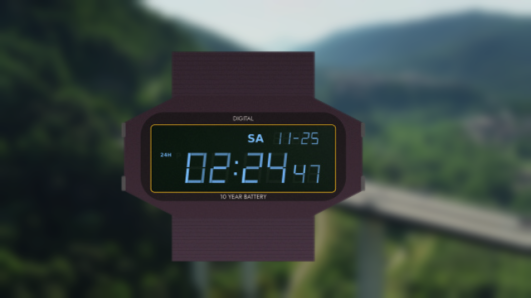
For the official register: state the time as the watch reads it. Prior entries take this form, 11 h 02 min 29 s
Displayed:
2 h 24 min 47 s
